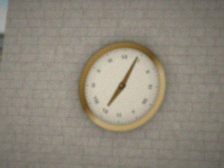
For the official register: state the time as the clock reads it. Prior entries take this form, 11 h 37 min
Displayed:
7 h 04 min
